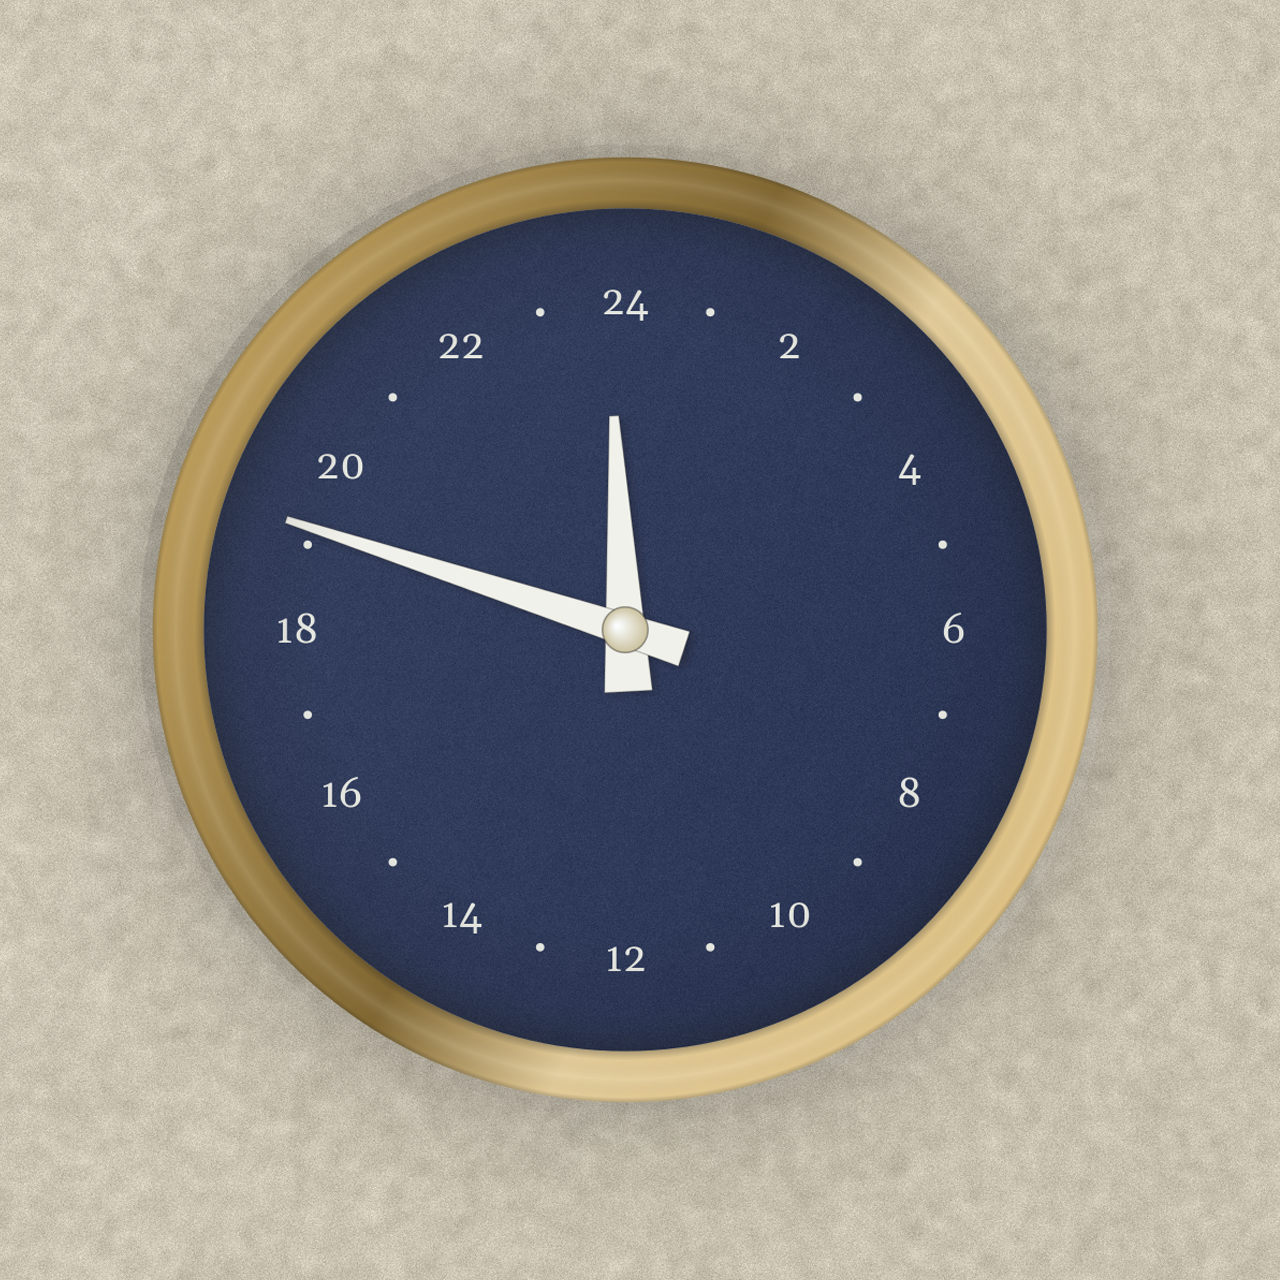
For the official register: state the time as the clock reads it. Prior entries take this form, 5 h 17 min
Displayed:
23 h 48 min
